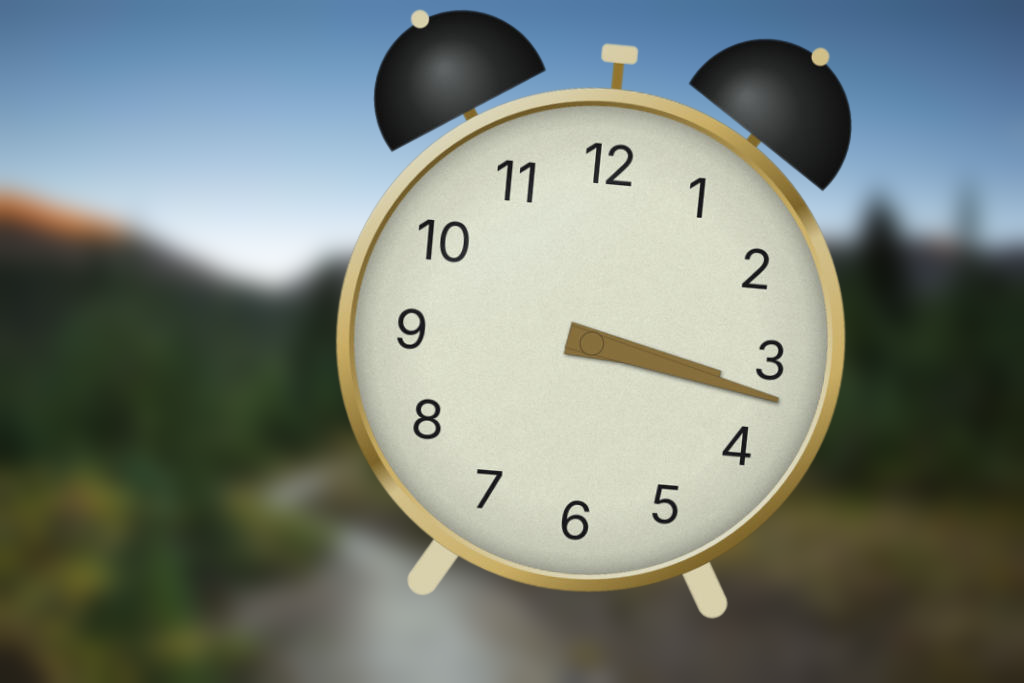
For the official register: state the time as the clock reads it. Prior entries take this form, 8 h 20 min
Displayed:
3 h 17 min
